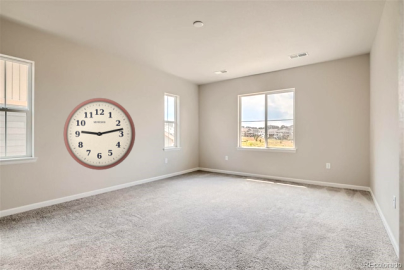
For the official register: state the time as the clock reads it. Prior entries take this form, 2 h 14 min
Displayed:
9 h 13 min
